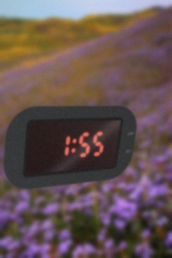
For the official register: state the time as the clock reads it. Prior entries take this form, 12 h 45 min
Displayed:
1 h 55 min
